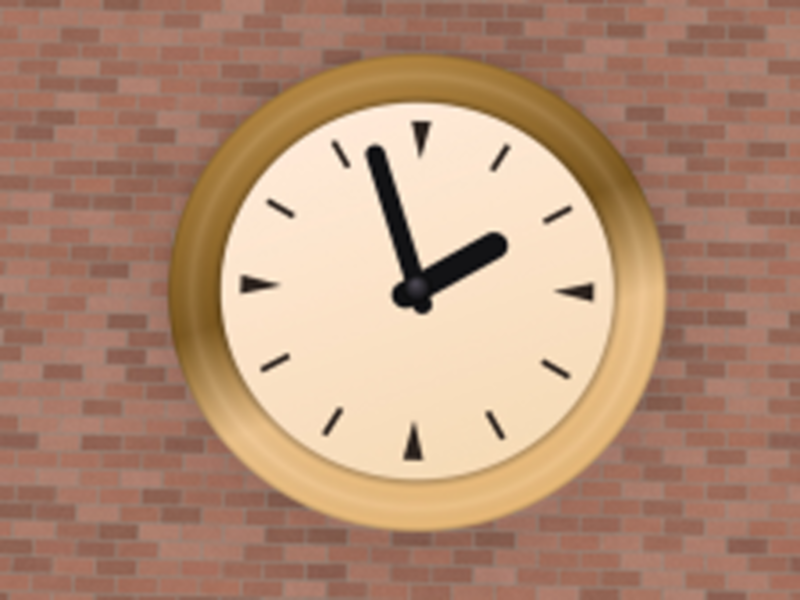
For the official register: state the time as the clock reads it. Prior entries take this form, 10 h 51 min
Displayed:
1 h 57 min
